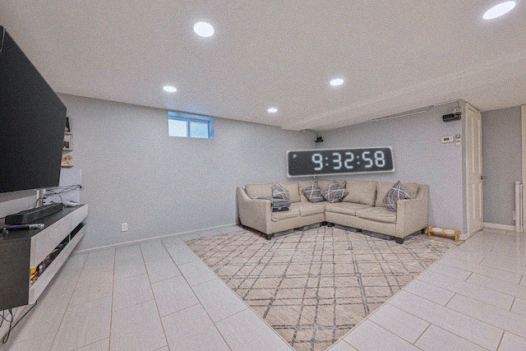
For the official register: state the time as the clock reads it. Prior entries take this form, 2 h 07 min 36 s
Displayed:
9 h 32 min 58 s
